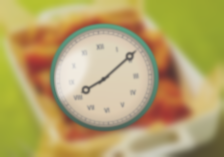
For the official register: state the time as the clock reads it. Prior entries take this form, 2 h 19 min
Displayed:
8 h 09 min
